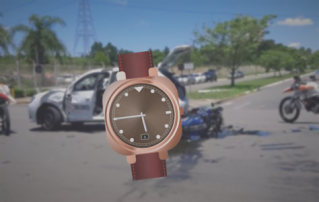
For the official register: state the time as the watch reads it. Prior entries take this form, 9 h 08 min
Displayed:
5 h 45 min
